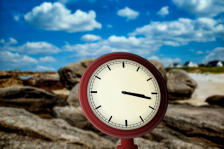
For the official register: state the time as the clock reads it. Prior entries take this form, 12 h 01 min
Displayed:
3 h 17 min
